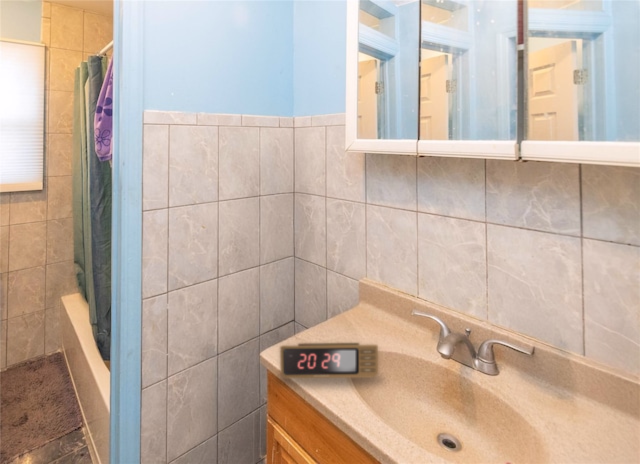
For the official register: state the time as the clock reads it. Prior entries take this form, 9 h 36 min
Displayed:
20 h 29 min
